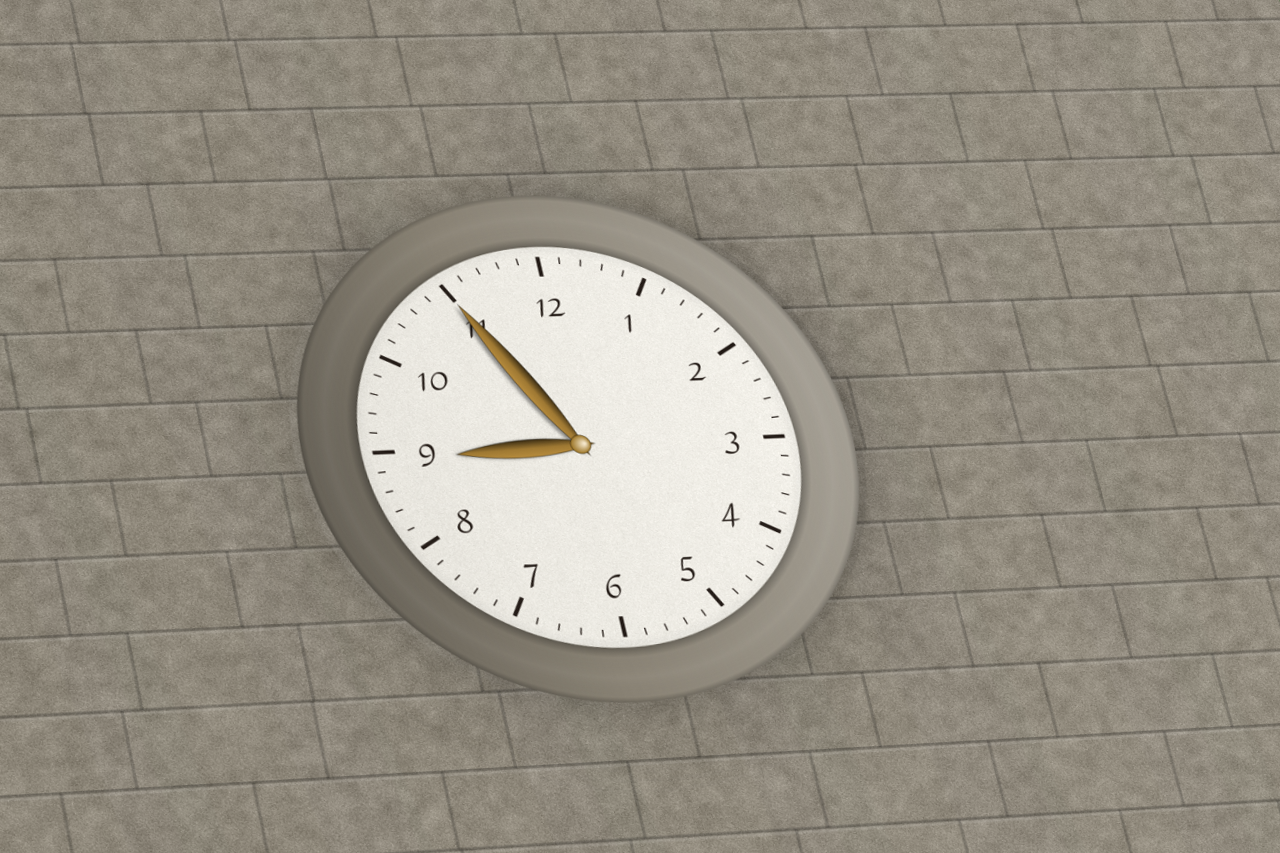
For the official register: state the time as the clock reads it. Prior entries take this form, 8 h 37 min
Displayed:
8 h 55 min
